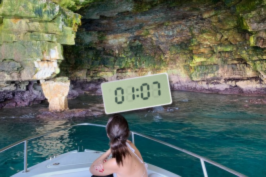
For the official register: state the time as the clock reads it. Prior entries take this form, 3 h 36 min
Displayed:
1 h 07 min
